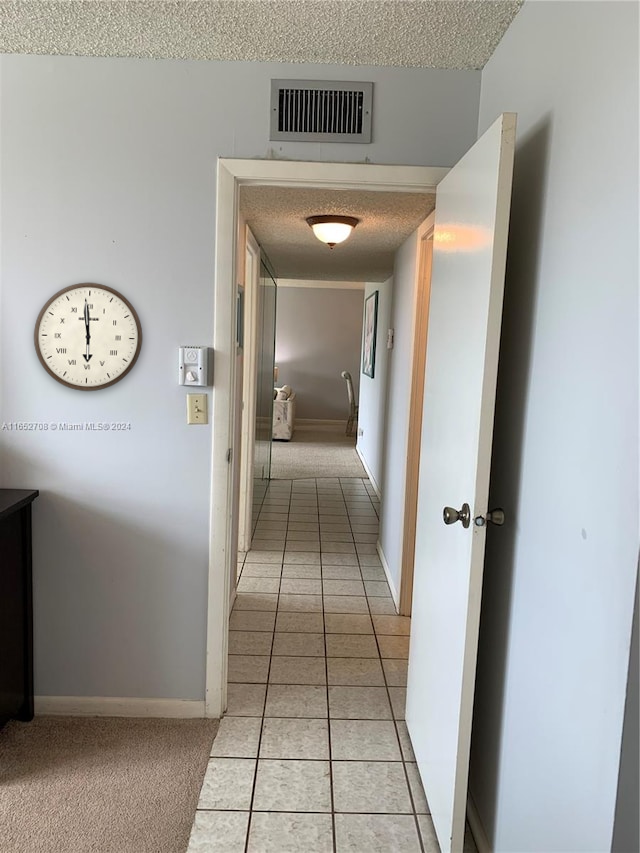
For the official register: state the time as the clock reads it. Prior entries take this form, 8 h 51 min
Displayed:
5 h 59 min
